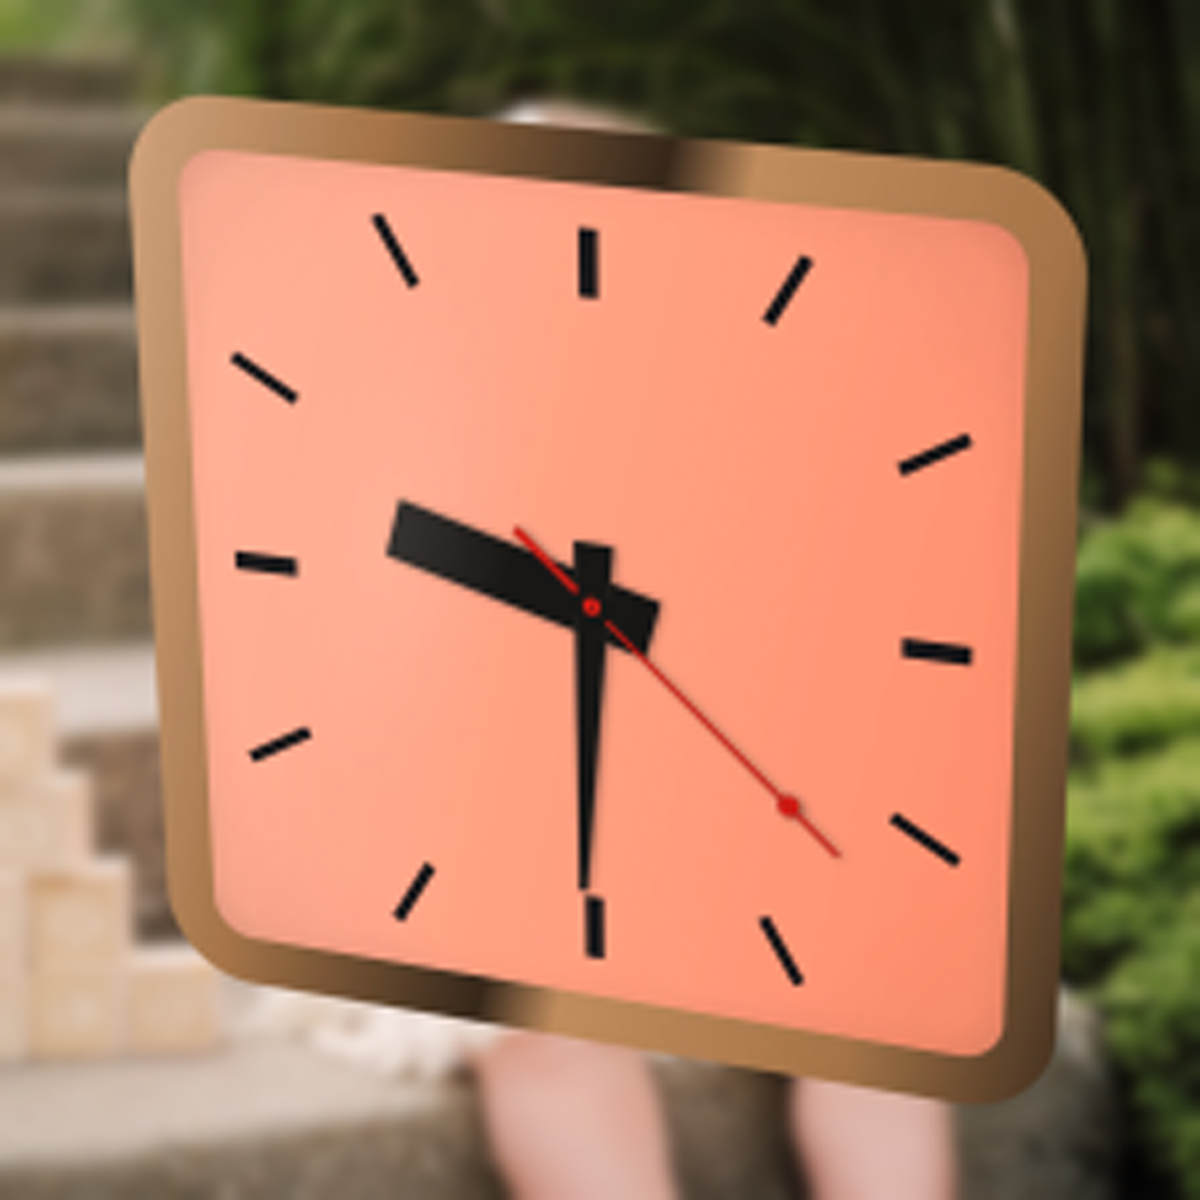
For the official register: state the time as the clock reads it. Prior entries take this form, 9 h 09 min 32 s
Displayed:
9 h 30 min 22 s
